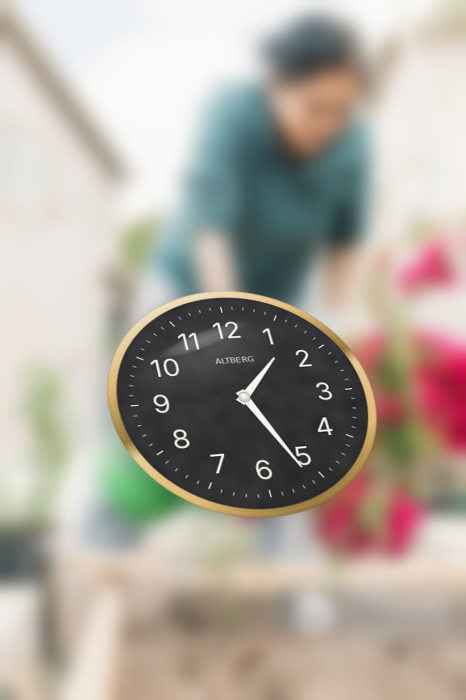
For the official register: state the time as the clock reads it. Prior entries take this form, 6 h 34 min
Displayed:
1 h 26 min
